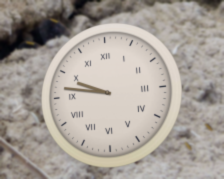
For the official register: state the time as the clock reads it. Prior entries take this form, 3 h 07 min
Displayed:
9 h 47 min
